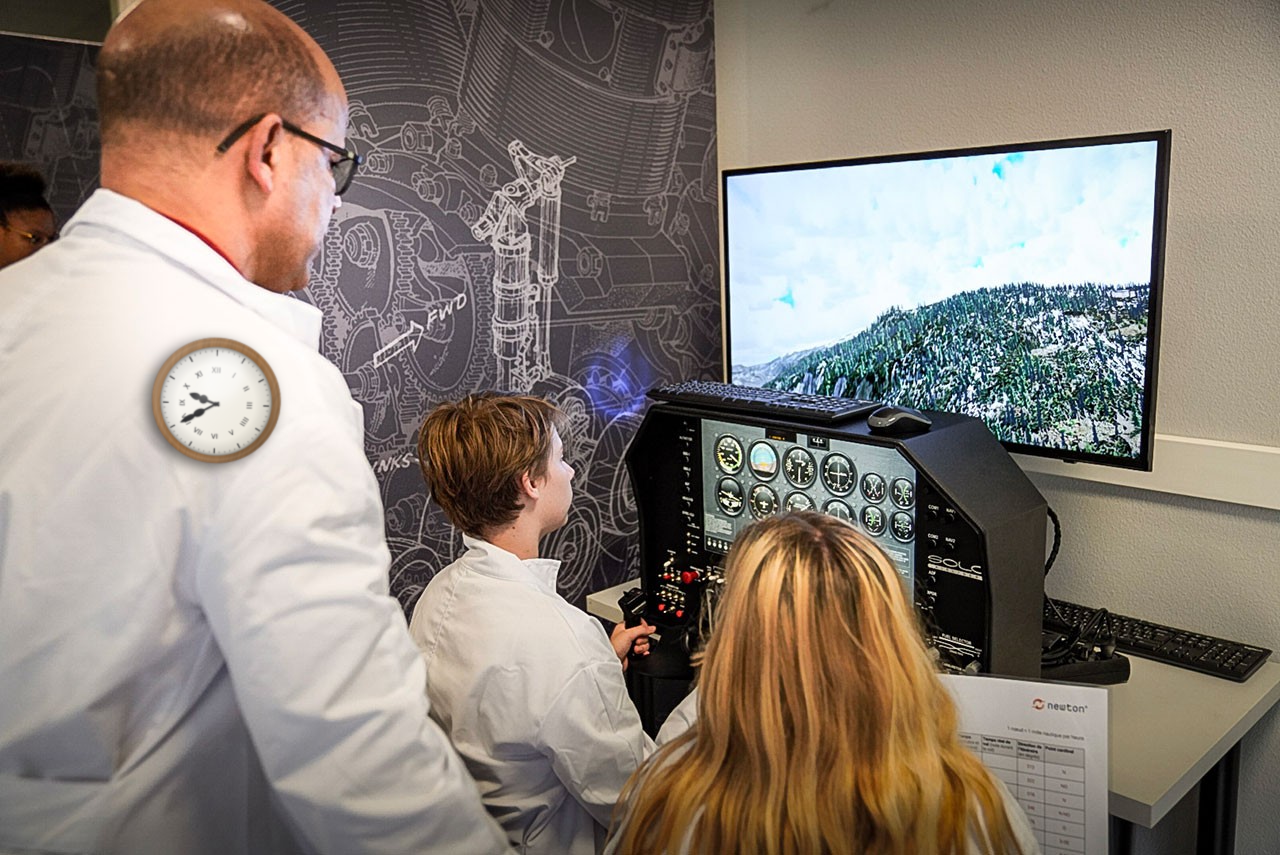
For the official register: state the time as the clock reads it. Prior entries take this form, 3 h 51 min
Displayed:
9 h 40 min
